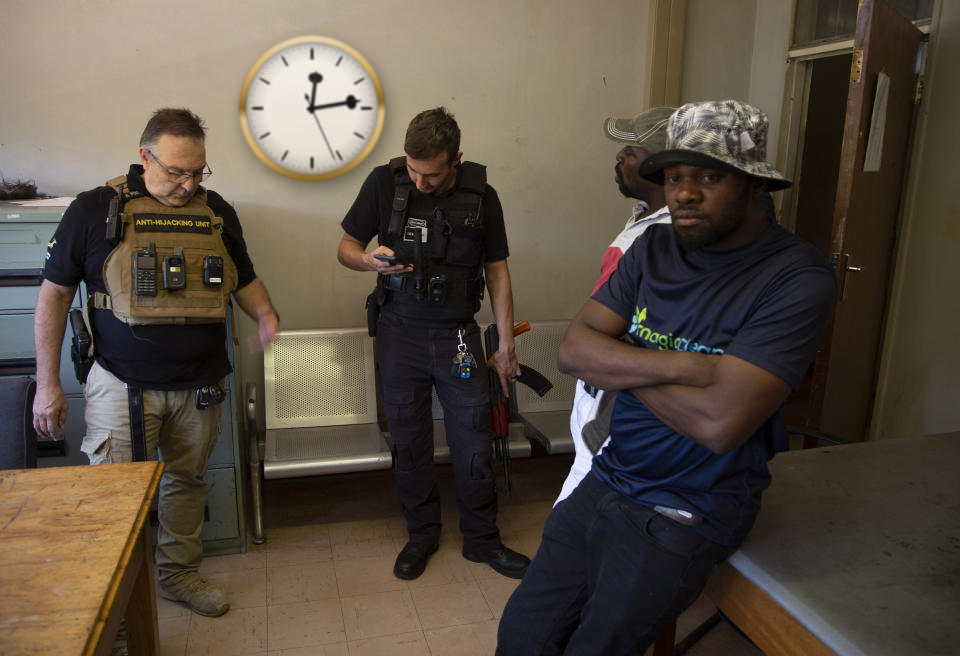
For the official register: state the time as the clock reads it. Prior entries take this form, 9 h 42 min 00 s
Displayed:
12 h 13 min 26 s
